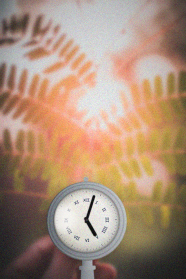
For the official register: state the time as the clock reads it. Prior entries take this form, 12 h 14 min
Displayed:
5 h 03 min
